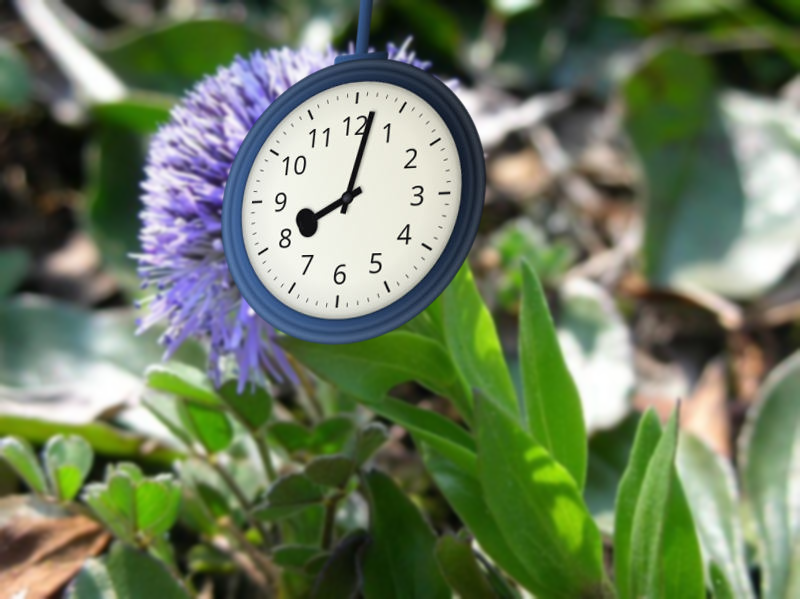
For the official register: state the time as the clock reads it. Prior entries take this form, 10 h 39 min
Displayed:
8 h 02 min
